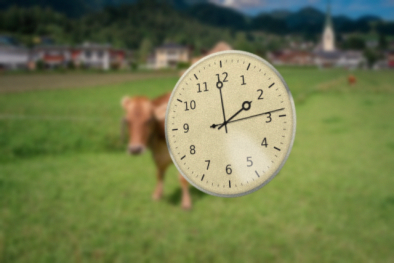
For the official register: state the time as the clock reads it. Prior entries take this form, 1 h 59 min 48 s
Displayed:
1 h 59 min 14 s
